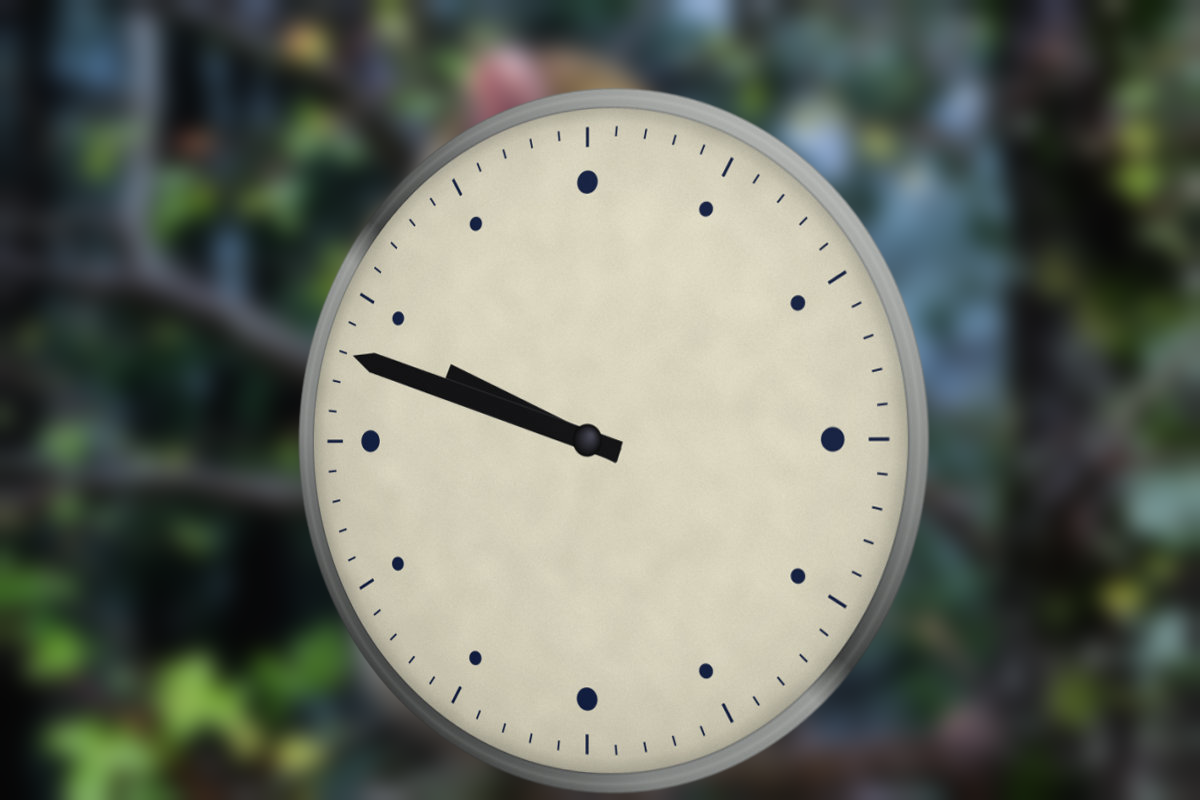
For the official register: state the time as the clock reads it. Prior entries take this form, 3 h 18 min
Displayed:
9 h 48 min
